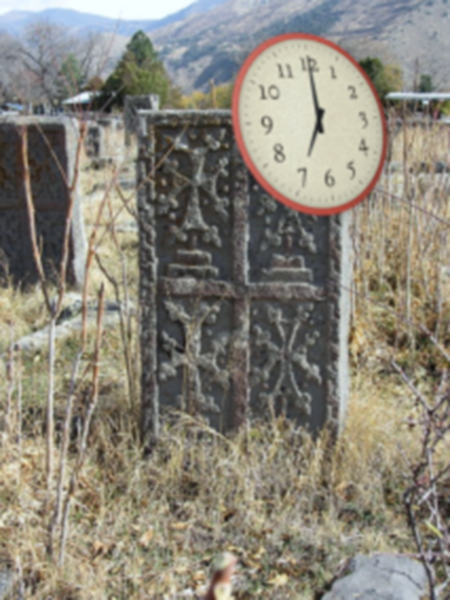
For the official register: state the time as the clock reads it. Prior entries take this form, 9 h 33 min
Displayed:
7 h 00 min
